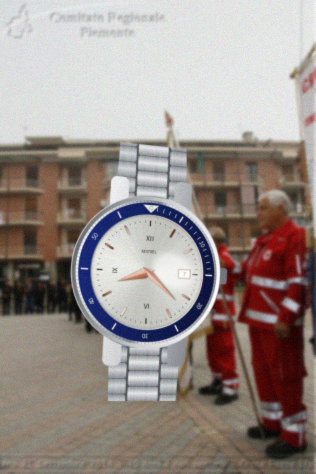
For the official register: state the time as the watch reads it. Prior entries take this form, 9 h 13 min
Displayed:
8 h 22 min
